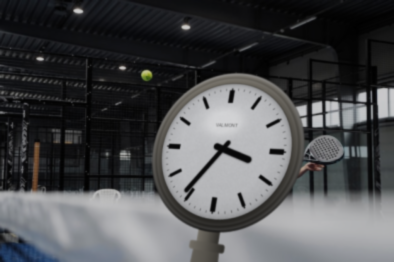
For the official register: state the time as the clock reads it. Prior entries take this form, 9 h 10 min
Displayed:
3 h 36 min
